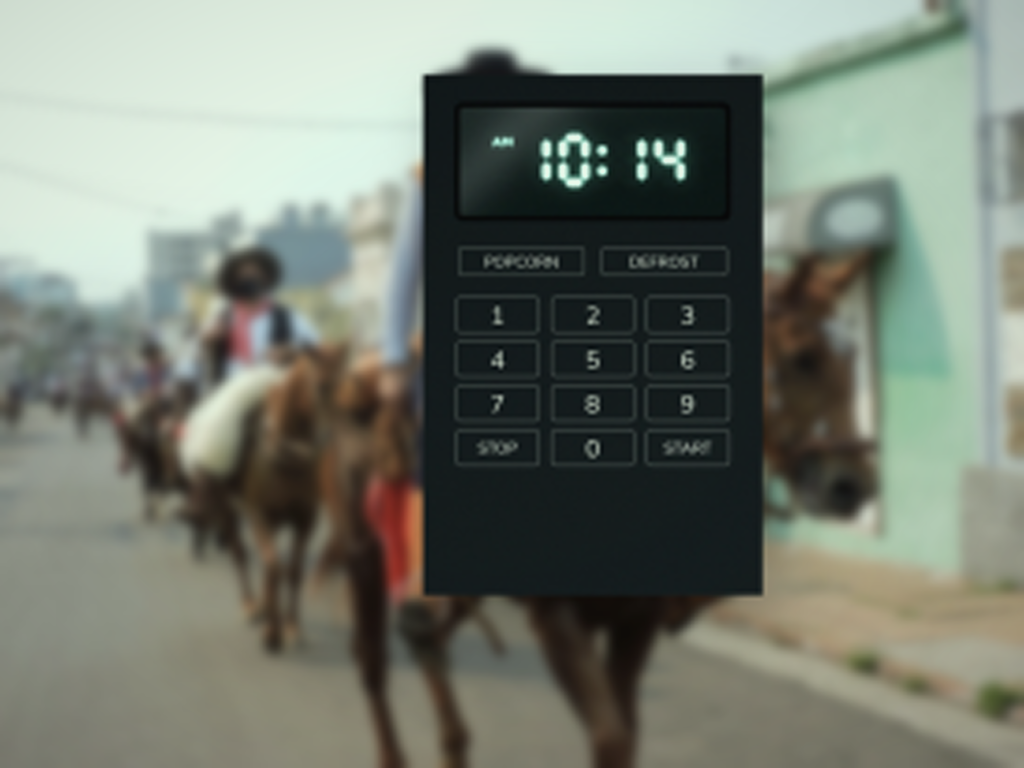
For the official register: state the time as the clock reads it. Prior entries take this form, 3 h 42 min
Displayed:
10 h 14 min
